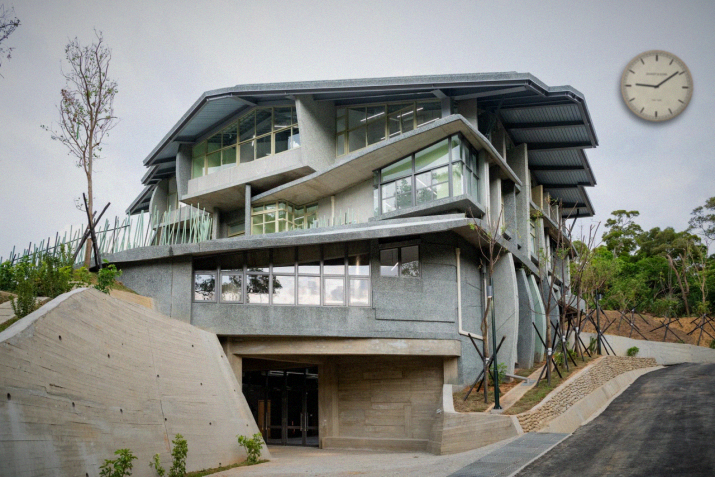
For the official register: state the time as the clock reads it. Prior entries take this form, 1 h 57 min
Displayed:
9 h 09 min
